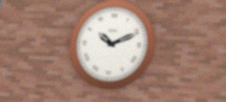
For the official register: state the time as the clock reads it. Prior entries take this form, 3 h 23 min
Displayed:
10 h 11 min
